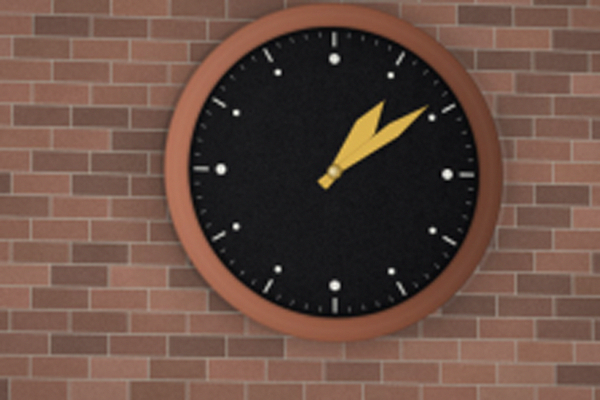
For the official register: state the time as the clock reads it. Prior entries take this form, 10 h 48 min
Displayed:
1 h 09 min
